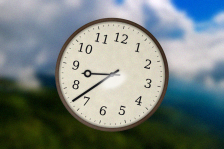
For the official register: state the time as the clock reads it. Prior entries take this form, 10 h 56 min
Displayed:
8 h 37 min
